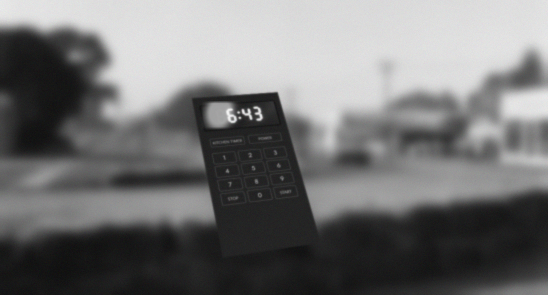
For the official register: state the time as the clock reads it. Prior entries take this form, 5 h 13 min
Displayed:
6 h 43 min
